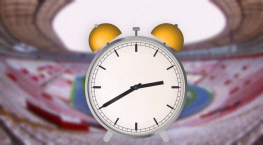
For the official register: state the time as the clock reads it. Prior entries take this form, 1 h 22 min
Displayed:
2 h 40 min
